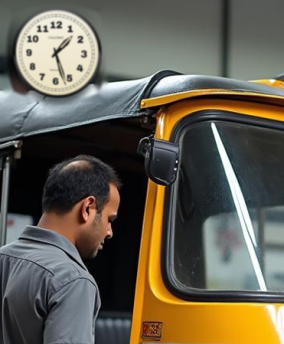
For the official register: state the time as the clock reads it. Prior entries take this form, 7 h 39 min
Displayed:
1 h 27 min
